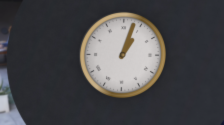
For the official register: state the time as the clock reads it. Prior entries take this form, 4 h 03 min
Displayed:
1 h 03 min
